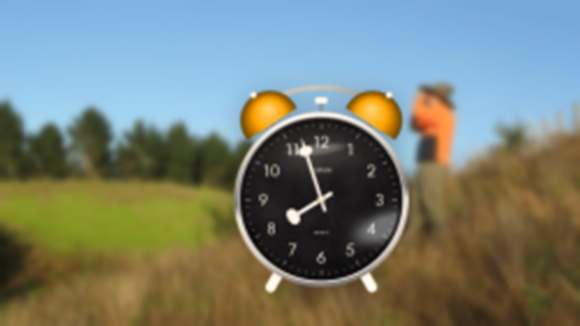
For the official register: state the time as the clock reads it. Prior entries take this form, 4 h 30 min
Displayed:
7 h 57 min
